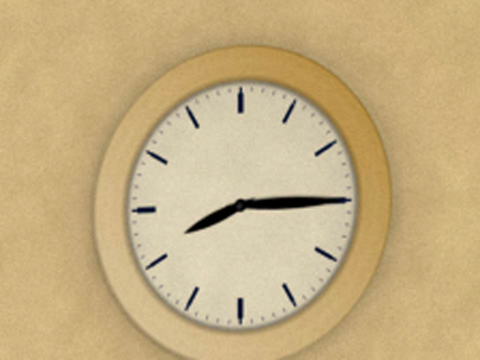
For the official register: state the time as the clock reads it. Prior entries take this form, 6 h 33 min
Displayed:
8 h 15 min
